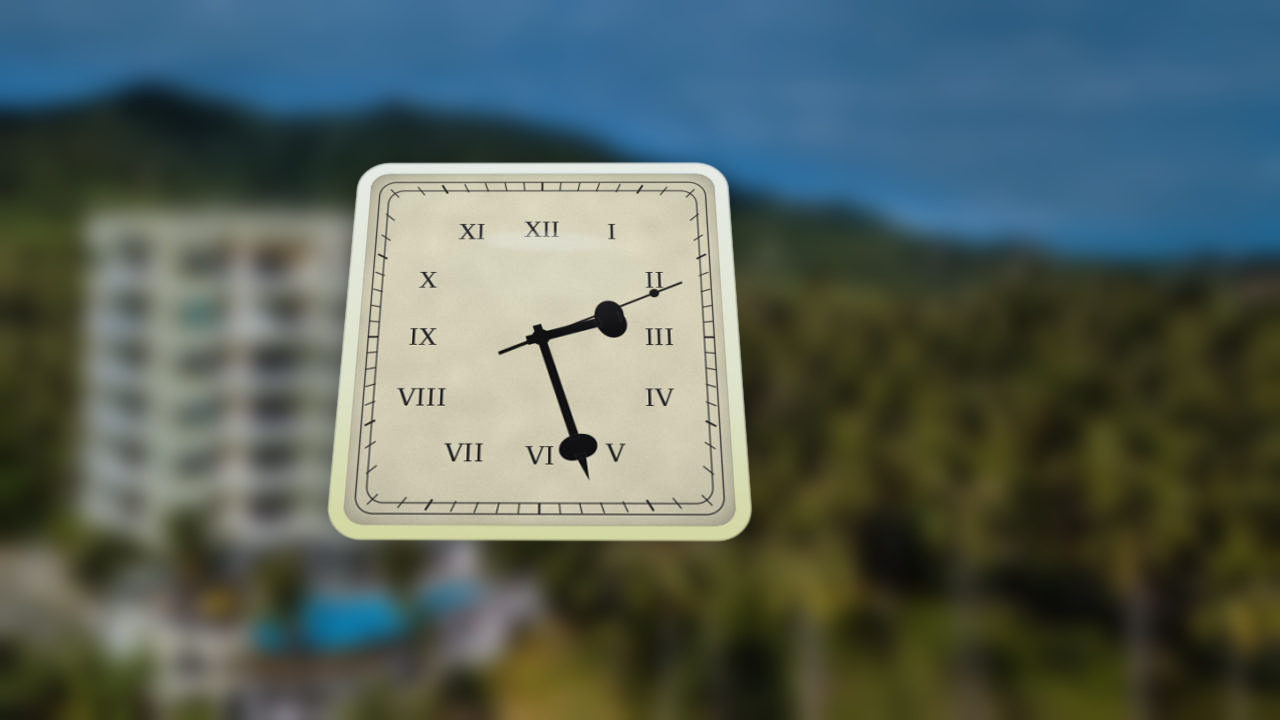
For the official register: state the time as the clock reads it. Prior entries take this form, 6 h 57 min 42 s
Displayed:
2 h 27 min 11 s
